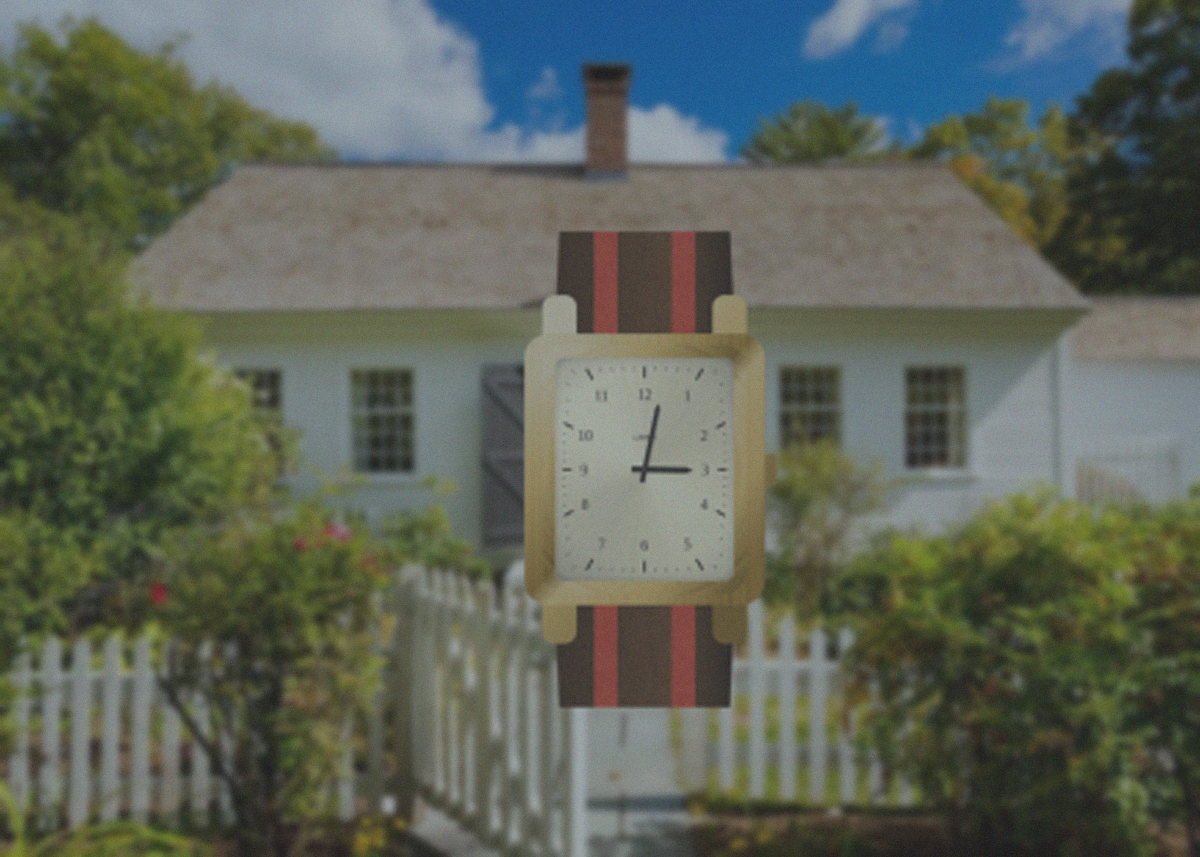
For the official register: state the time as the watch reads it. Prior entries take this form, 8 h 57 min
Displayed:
3 h 02 min
